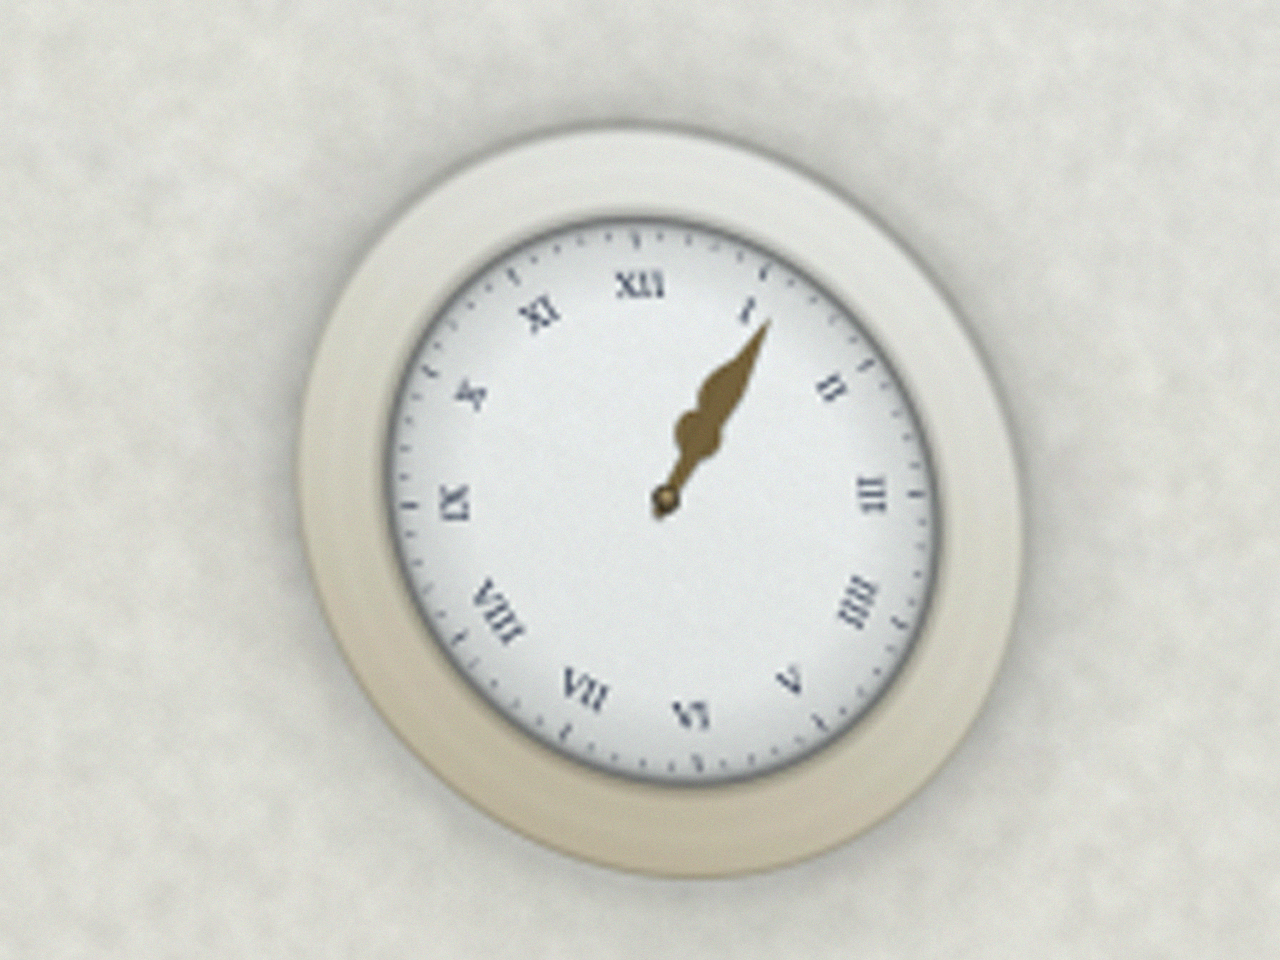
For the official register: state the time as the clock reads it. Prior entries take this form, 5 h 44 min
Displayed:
1 h 06 min
